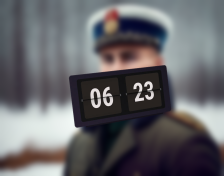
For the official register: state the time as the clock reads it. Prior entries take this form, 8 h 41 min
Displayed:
6 h 23 min
